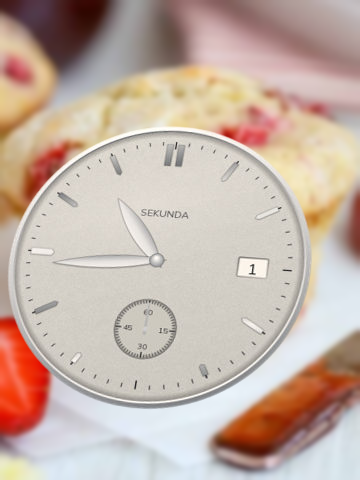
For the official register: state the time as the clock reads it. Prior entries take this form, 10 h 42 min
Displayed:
10 h 44 min
